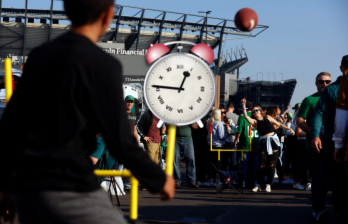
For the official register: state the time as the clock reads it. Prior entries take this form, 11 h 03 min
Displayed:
12 h 46 min
